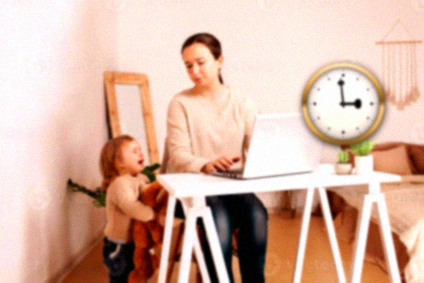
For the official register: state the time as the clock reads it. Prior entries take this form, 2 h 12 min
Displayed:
2 h 59 min
